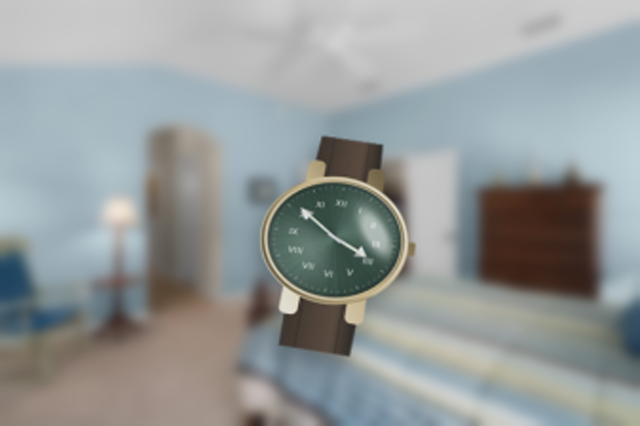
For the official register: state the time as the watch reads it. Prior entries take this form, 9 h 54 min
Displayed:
3 h 51 min
